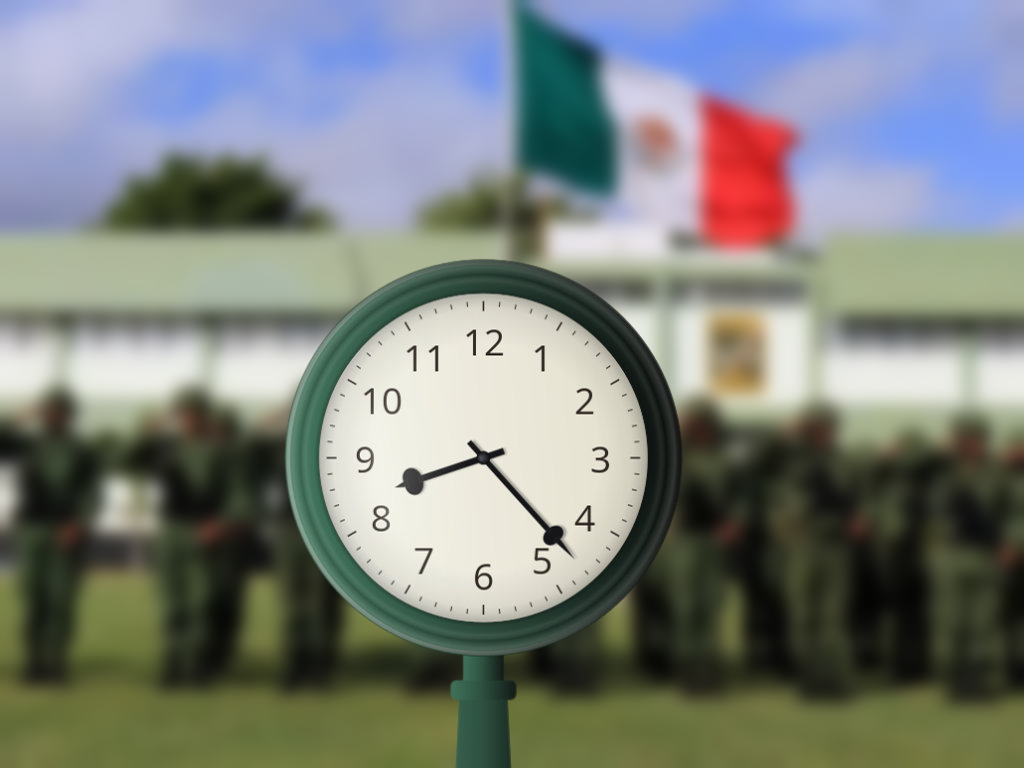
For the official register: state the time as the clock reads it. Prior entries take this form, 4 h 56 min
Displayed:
8 h 23 min
